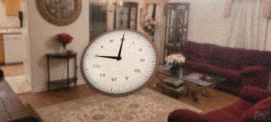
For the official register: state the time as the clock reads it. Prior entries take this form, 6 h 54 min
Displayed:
9 h 00 min
